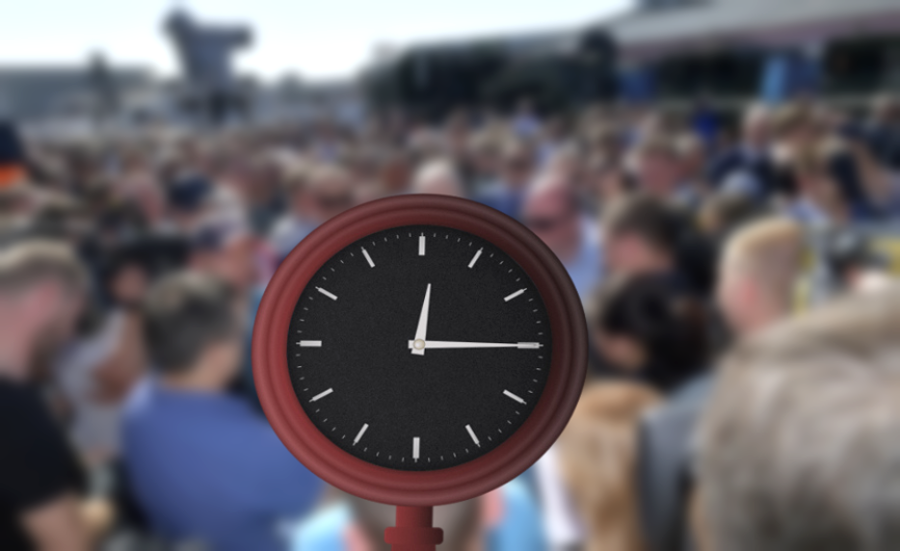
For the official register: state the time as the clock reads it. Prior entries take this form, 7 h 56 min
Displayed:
12 h 15 min
